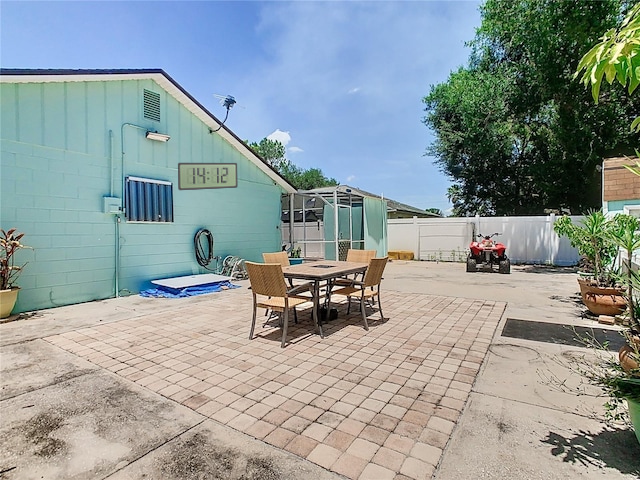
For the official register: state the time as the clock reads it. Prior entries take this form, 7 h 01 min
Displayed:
14 h 12 min
